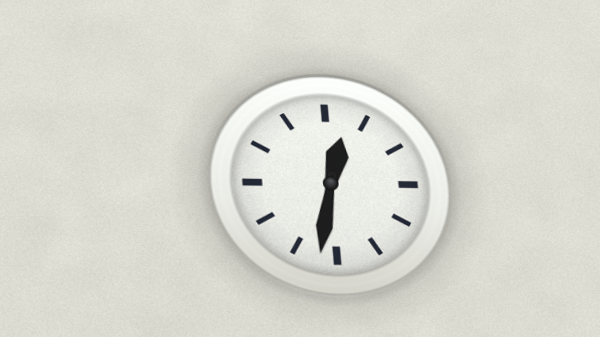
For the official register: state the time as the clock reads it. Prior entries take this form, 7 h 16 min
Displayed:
12 h 32 min
